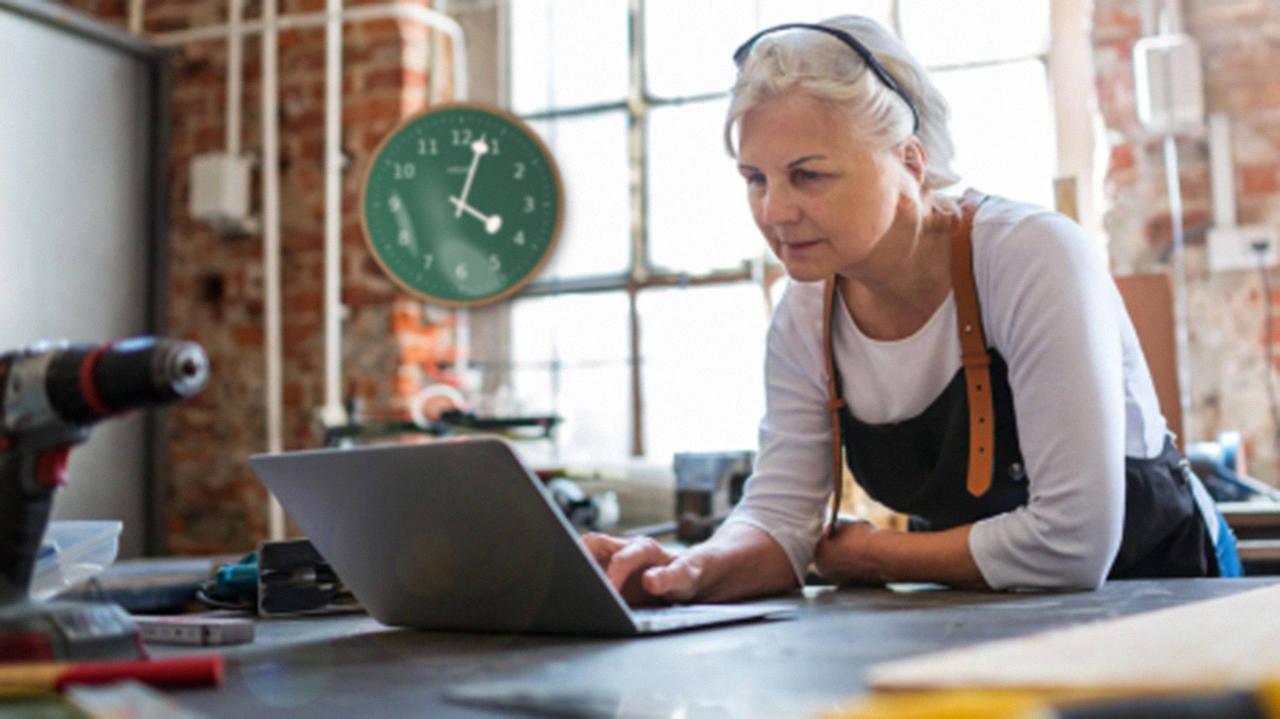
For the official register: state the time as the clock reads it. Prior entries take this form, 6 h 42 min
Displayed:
4 h 03 min
